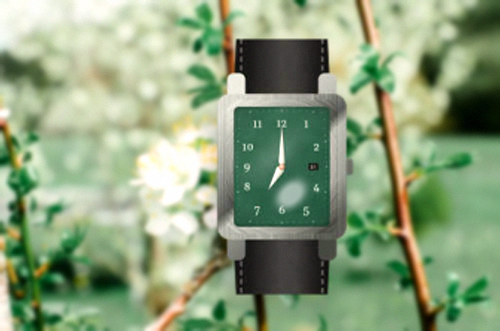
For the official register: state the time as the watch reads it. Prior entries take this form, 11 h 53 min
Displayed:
7 h 00 min
